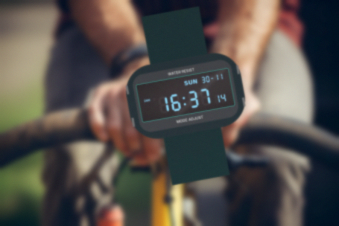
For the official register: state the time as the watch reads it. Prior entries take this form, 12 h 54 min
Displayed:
16 h 37 min
